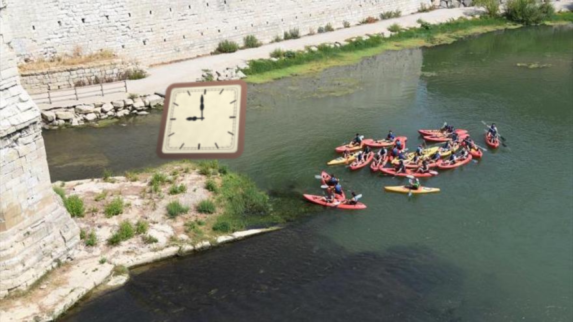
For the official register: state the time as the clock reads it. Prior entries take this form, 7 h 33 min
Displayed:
8 h 59 min
